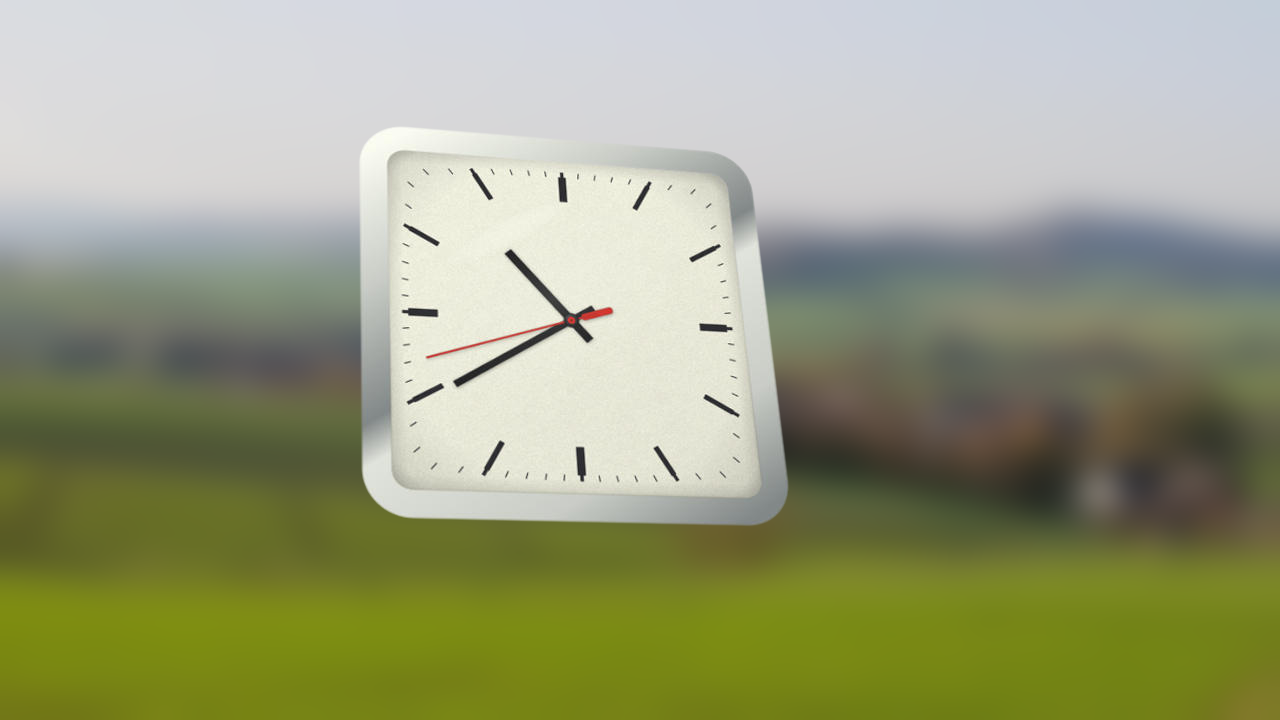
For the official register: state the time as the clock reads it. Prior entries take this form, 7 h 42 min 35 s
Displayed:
10 h 39 min 42 s
